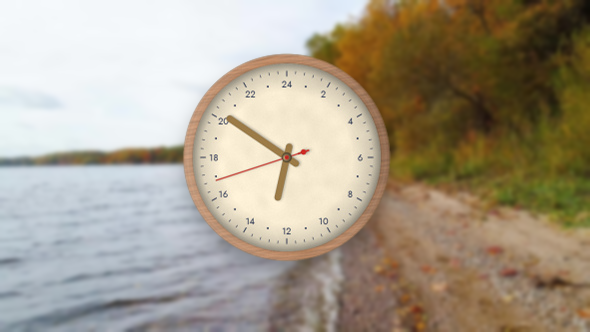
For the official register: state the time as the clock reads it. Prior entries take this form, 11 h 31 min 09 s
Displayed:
12 h 50 min 42 s
